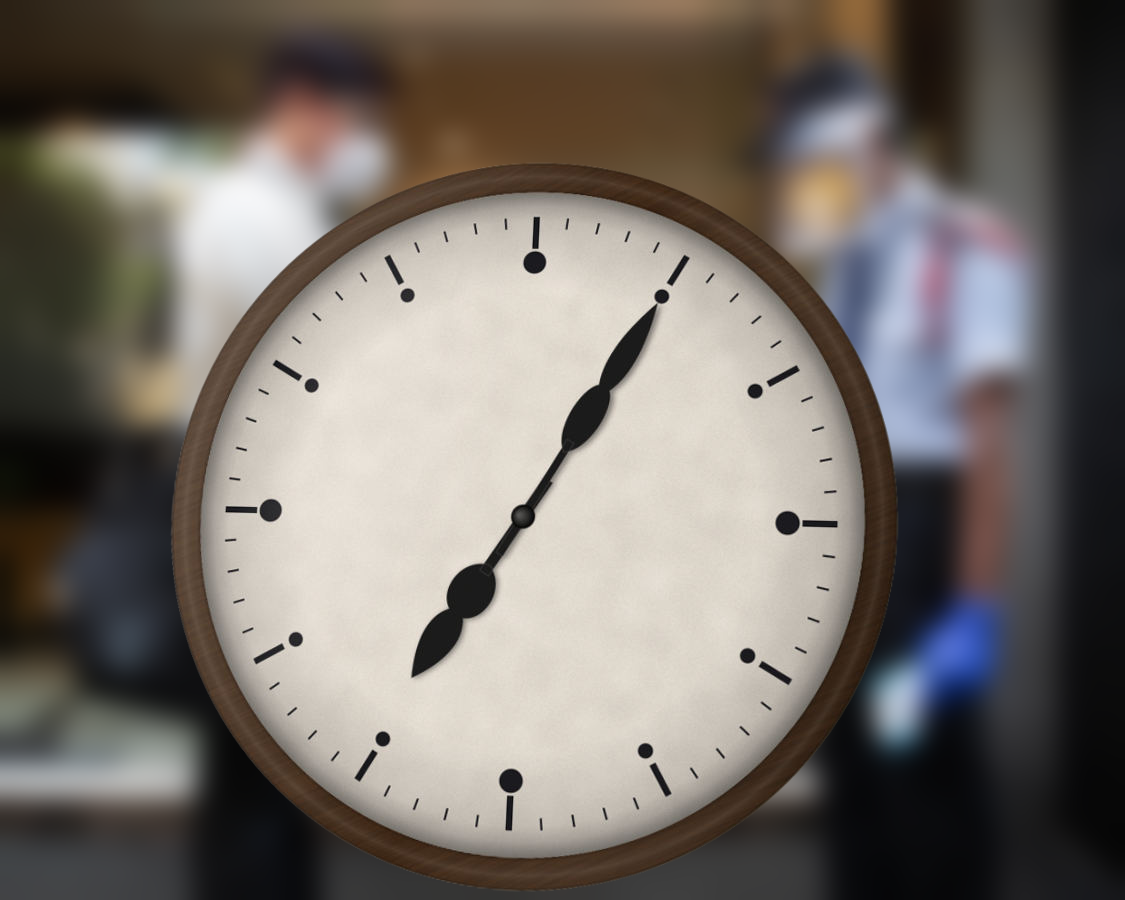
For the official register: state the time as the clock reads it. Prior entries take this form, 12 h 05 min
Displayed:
7 h 05 min
